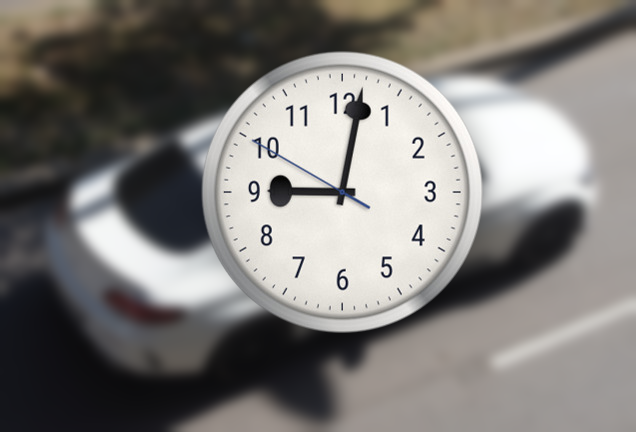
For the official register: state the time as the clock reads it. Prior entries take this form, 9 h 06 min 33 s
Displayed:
9 h 01 min 50 s
